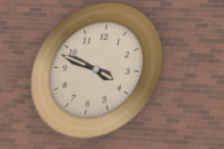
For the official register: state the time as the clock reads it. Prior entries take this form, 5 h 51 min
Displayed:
3 h 48 min
